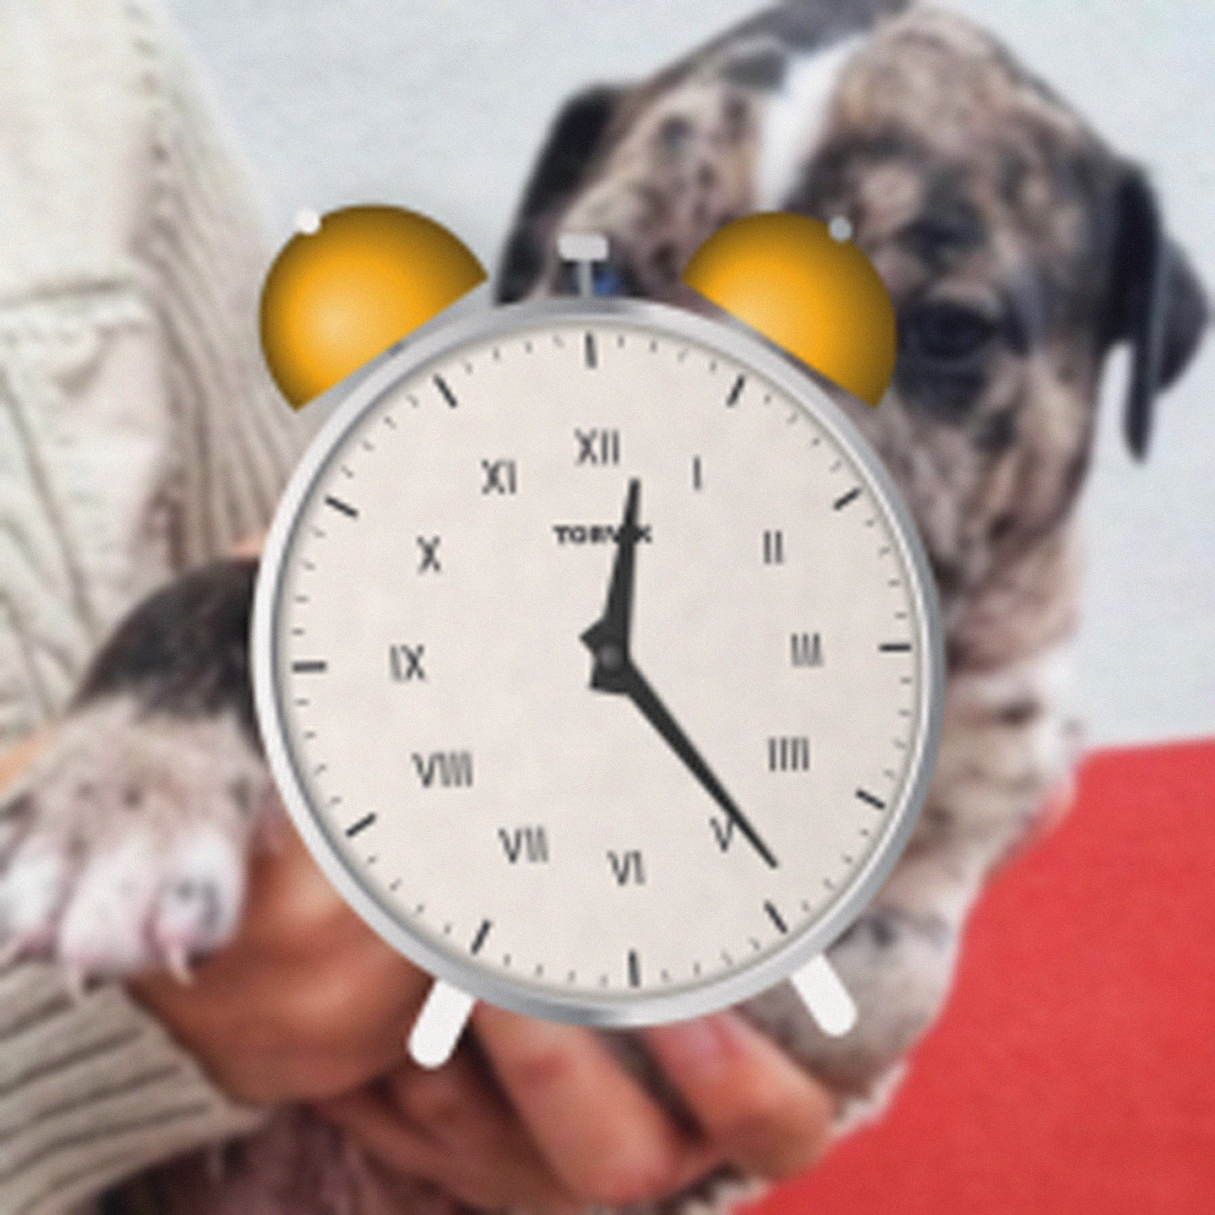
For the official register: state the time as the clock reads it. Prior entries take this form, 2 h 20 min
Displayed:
12 h 24 min
